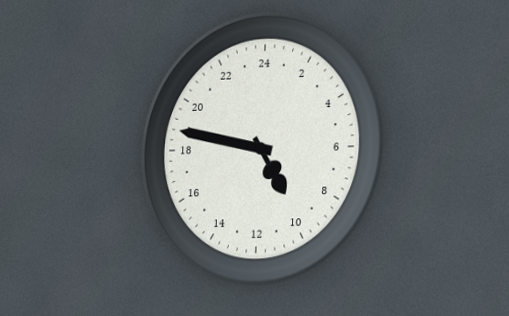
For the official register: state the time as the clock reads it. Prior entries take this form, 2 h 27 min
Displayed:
9 h 47 min
